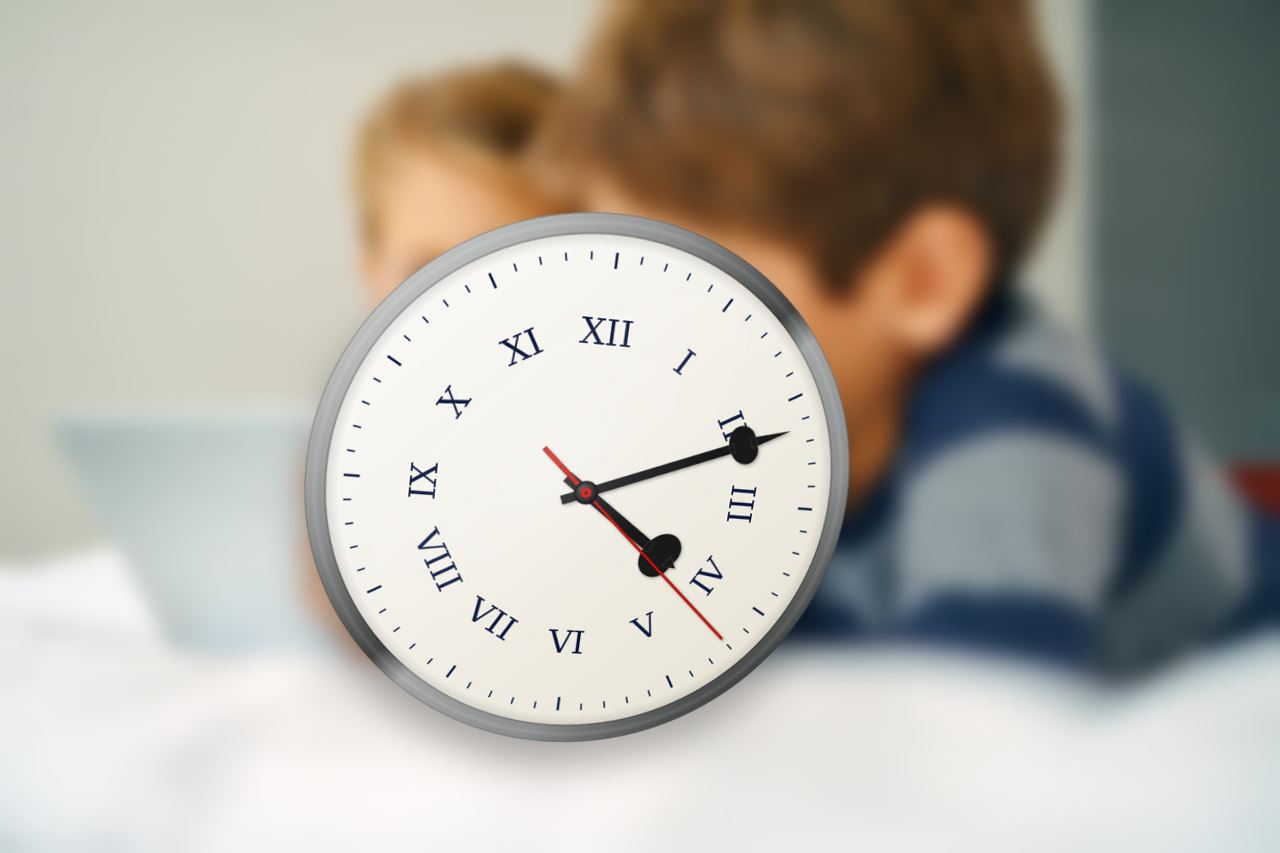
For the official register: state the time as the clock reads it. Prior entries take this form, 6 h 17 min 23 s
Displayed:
4 h 11 min 22 s
